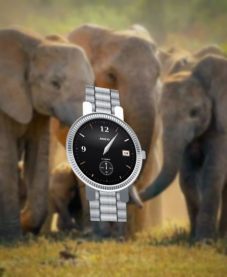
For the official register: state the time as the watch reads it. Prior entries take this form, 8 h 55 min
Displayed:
1 h 06 min
